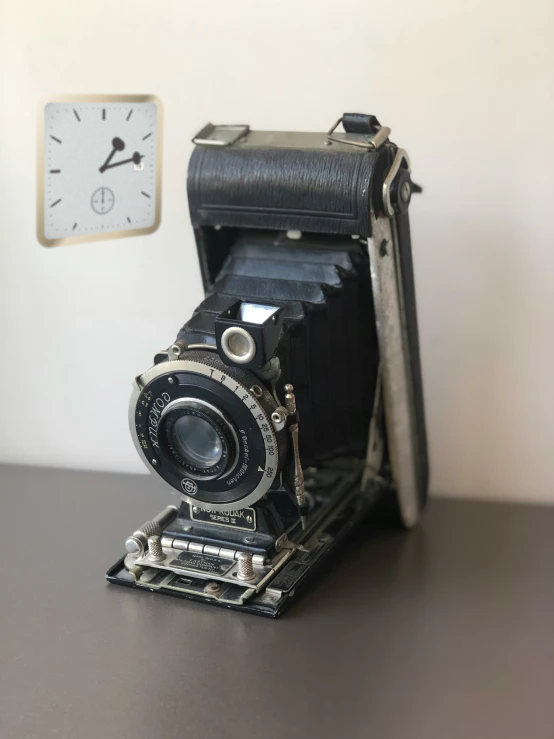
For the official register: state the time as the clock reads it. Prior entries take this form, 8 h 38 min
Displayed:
1 h 13 min
